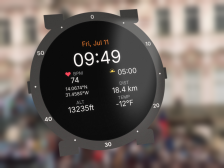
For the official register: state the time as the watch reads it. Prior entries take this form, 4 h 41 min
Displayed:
9 h 49 min
